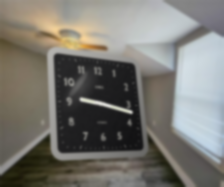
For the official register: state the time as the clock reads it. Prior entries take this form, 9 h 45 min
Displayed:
9 h 17 min
